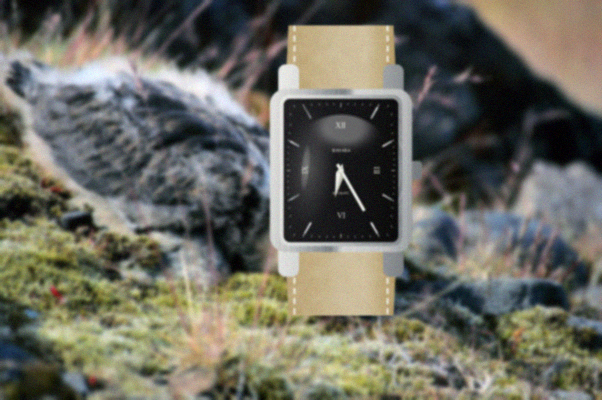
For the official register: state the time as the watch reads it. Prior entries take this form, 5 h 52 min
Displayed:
6 h 25 min
